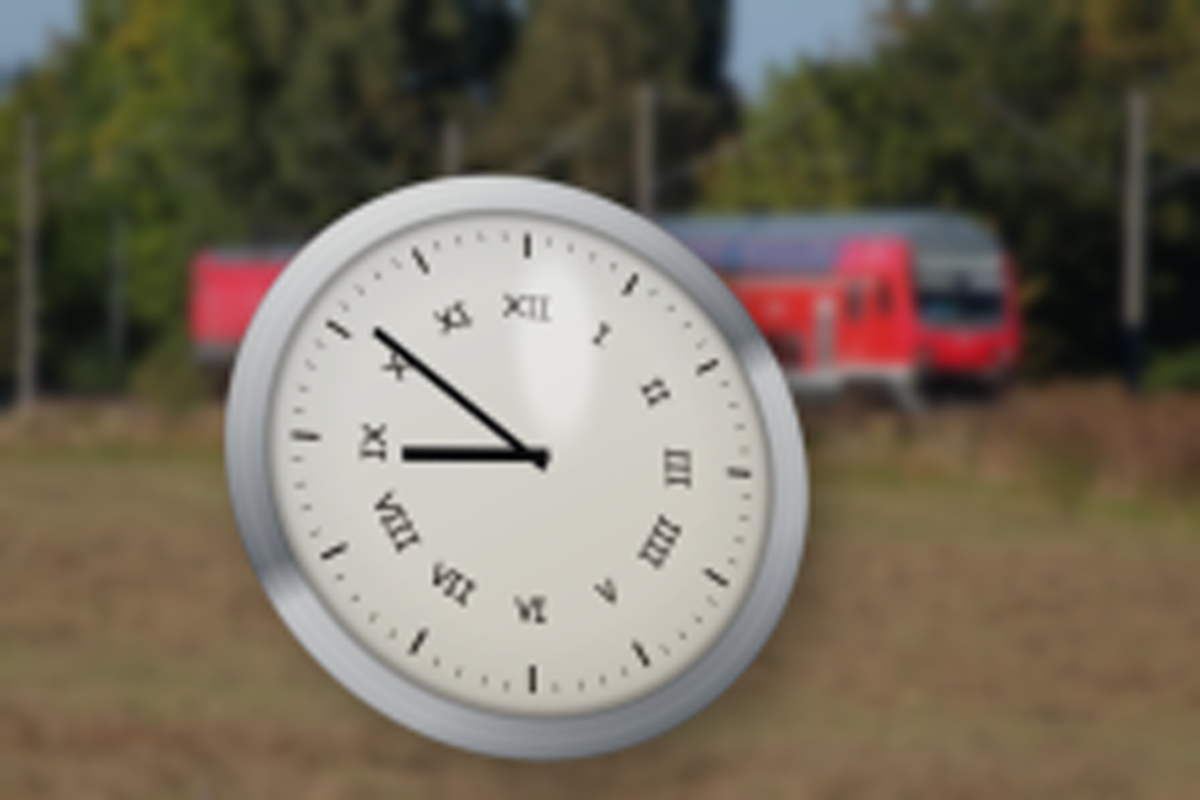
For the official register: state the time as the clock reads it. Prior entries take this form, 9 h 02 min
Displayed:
8 h 51 min
